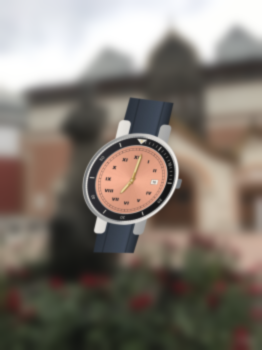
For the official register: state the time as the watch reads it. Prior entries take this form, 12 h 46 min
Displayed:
7 h 01 min
